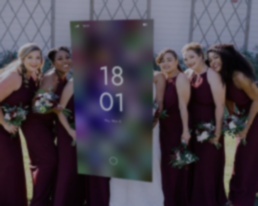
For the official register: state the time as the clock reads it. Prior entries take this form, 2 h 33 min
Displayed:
18 h 01 min
